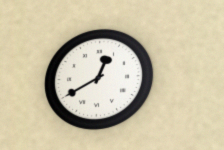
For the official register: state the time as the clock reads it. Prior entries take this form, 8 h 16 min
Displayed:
12 h 40 min
